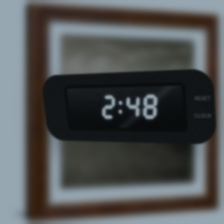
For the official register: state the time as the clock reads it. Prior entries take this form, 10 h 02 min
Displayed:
2 h 48 min
